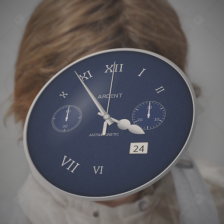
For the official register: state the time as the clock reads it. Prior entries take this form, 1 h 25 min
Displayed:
3 h 54 min
